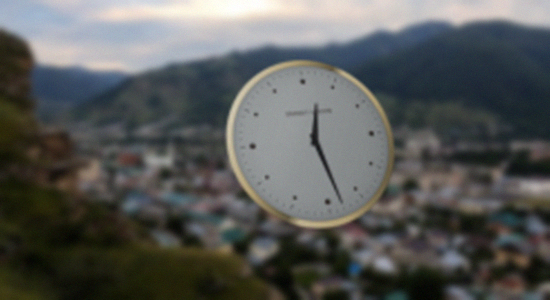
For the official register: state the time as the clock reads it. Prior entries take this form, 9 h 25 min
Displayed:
12 h 28 min
